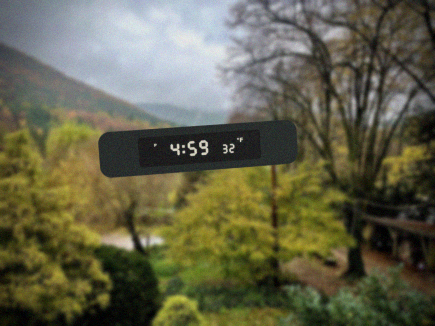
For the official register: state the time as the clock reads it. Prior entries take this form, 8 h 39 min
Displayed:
4 h 59 min
